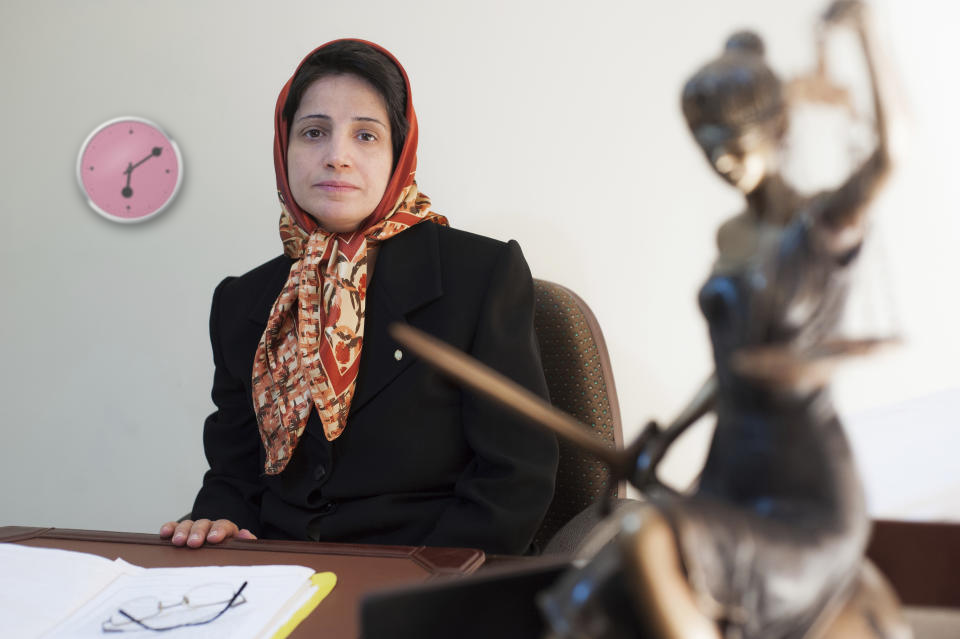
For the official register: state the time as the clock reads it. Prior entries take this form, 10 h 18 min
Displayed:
6 h 09 min
